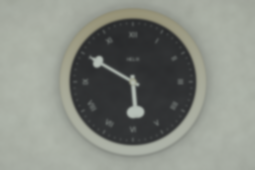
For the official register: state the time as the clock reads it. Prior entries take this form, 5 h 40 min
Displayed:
5 h 50 min
